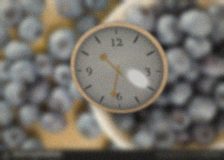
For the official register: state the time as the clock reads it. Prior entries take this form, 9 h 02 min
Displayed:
10 h 32 min
